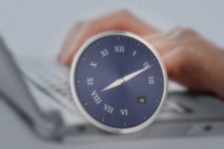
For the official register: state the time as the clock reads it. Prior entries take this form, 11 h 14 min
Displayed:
8 h 11 min
